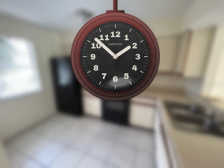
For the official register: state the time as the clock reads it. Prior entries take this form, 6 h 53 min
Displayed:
1 h 52 min
